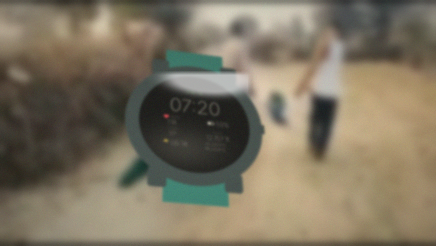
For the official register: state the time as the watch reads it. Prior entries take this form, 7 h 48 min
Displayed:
7 h 20 min
